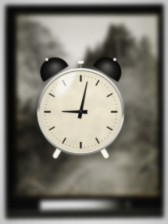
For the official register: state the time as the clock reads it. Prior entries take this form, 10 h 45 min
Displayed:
9 h 02 min
